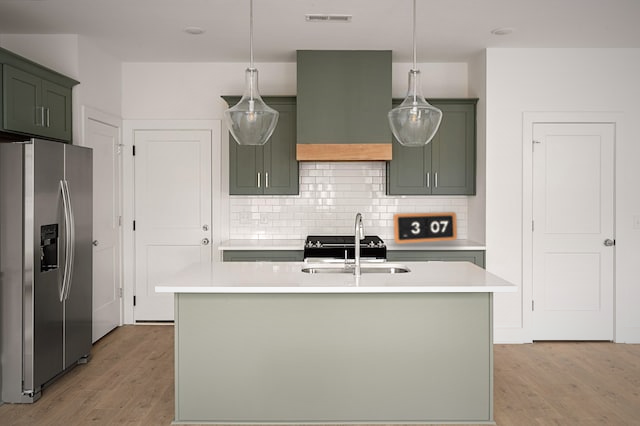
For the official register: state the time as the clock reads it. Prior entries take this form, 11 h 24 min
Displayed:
3 h 07 min
